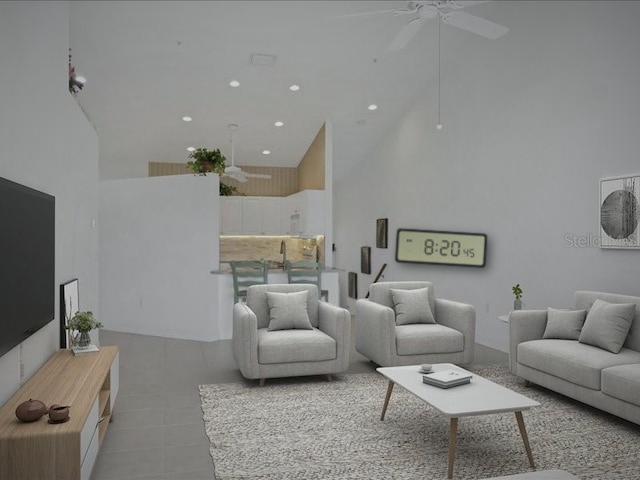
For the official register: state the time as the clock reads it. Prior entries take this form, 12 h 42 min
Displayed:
8 h 20 min
